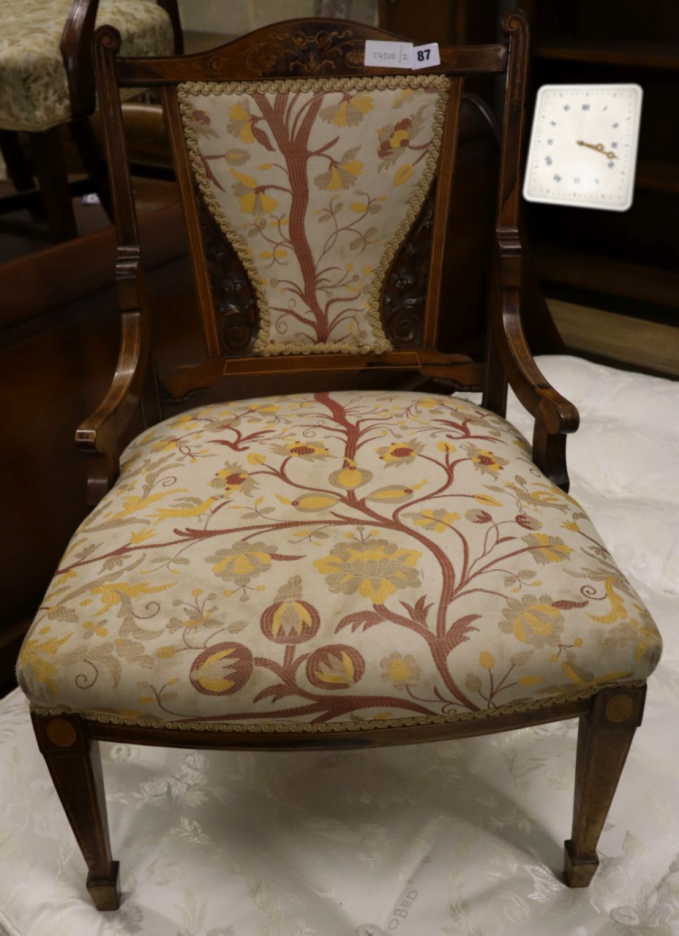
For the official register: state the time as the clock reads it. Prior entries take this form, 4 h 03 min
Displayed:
3 h 18 min
